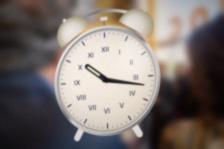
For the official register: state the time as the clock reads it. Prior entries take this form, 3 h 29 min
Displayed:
10 h 17 min
